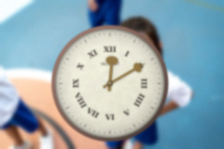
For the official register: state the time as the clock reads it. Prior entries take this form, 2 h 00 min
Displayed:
12 h 10 min
